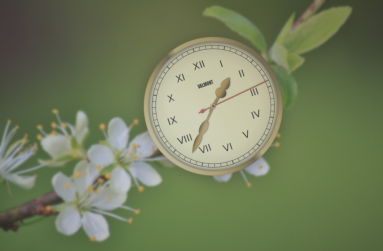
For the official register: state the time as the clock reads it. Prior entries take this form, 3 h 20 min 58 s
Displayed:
1 h 37 min 14 s
